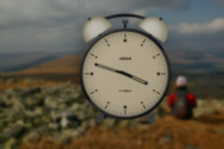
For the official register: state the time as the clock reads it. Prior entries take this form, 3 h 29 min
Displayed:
3 h 48 min
